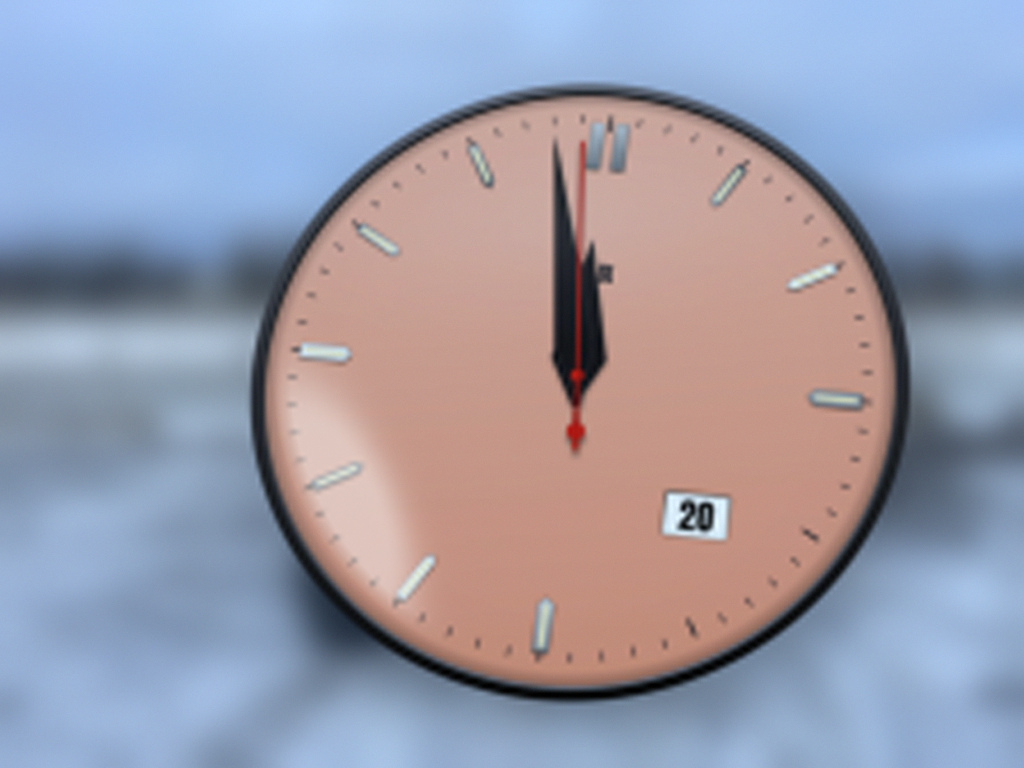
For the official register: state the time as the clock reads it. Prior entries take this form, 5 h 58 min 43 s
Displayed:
11 h 57 min 59 s
